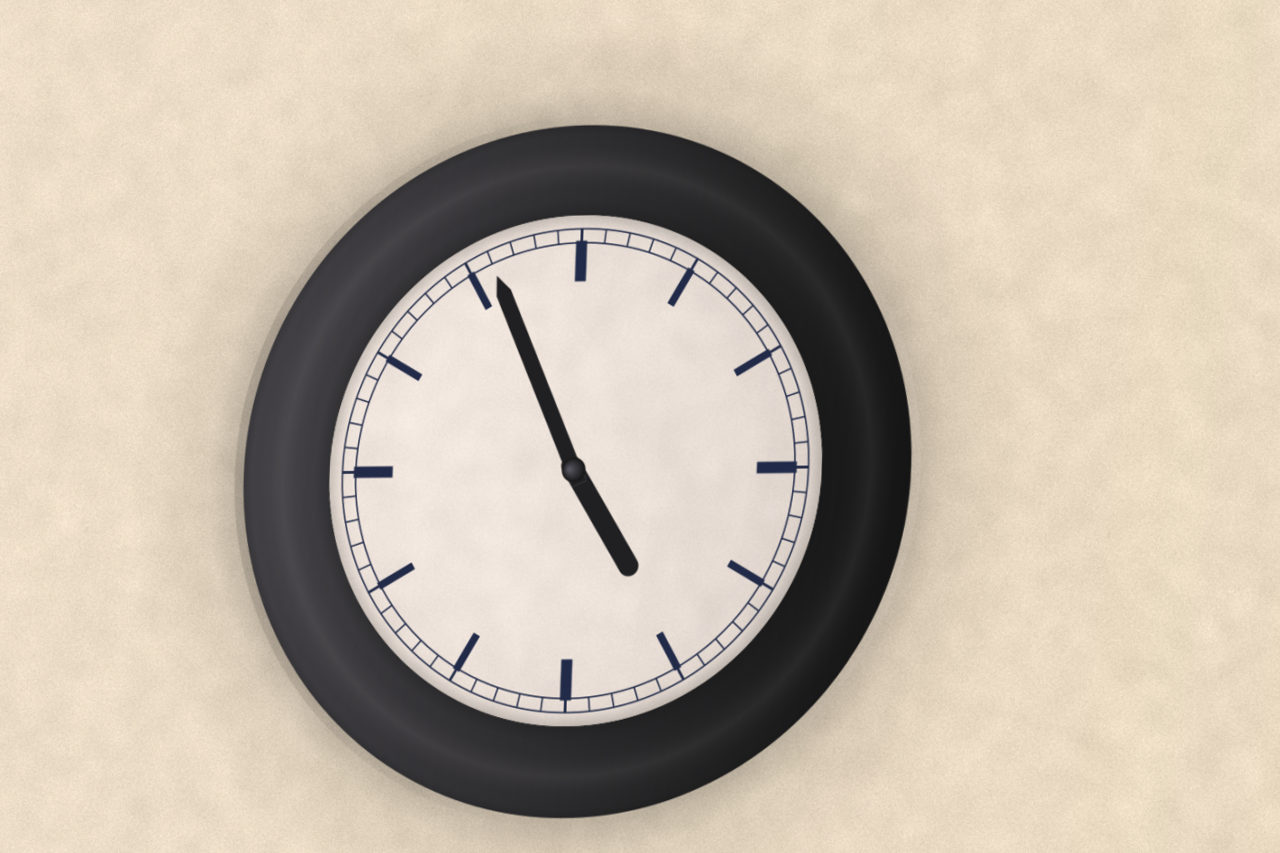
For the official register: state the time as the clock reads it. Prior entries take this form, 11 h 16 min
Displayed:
4 h 56 min
